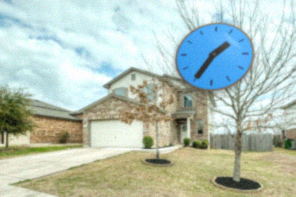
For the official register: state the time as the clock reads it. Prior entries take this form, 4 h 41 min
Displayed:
1 h 35 min
